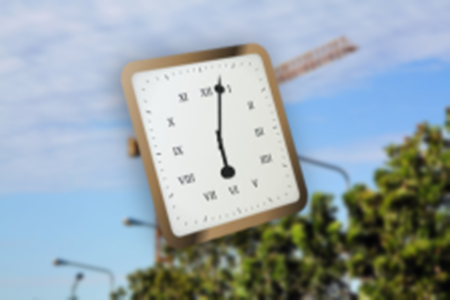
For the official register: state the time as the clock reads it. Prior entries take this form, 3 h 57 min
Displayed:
6 h 03 min
